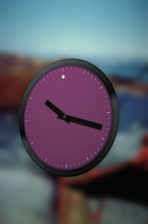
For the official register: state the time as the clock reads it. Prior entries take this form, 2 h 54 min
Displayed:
10 h 18 min
